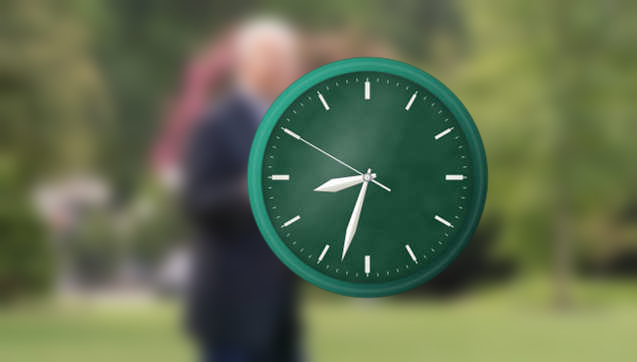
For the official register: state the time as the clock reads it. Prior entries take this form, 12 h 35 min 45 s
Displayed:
8 h 32 min 50 s
